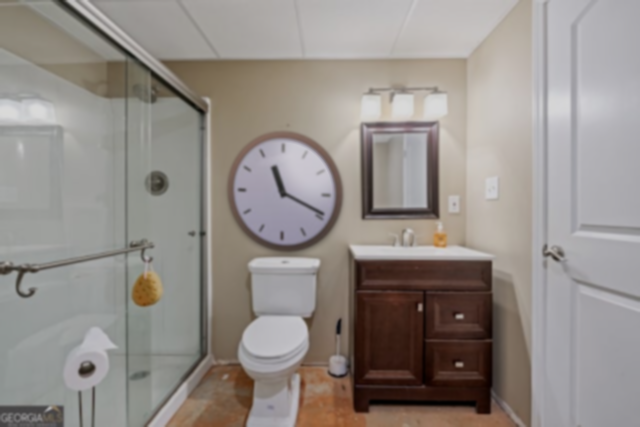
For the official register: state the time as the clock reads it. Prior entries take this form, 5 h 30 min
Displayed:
11 h 19 min
